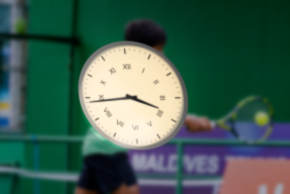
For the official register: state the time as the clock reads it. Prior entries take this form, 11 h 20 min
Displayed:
3 h 44 min
